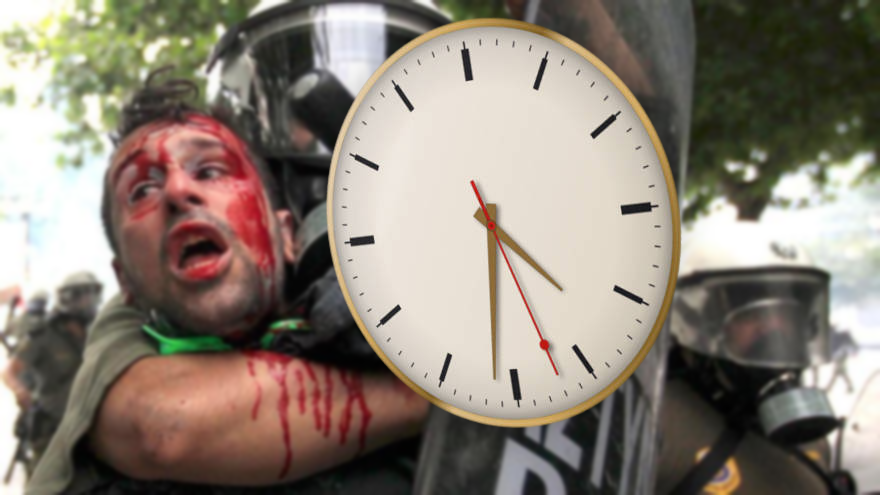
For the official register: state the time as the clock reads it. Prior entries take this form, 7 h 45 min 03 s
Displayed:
4 h 31 min 27 s
